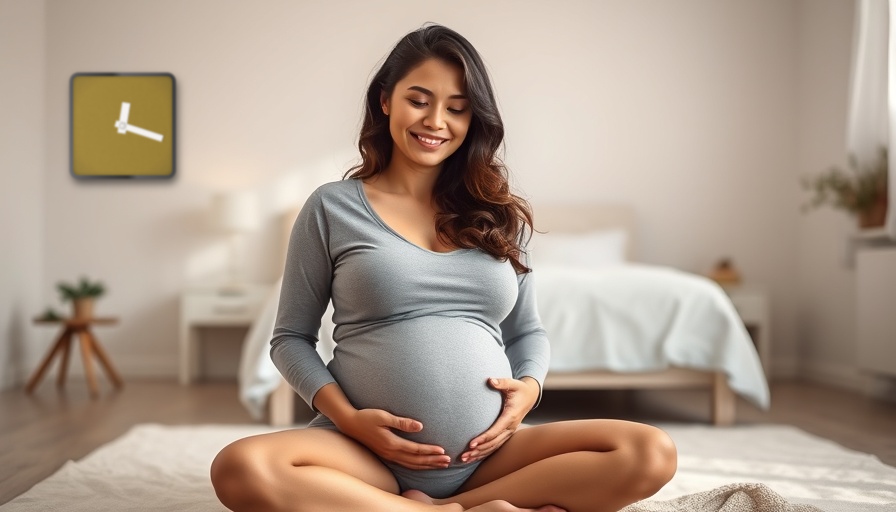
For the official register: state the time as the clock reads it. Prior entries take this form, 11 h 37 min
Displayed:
12 h 18 min
